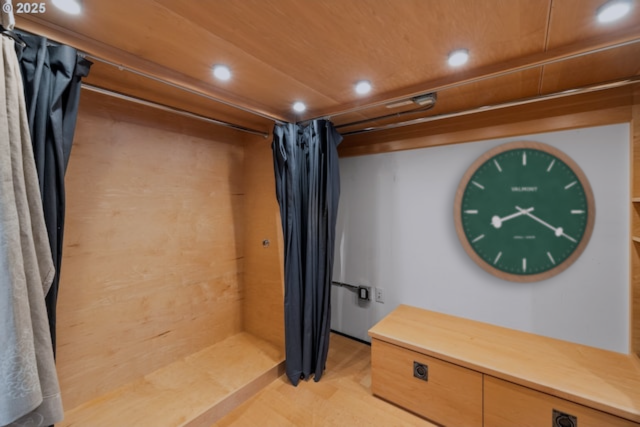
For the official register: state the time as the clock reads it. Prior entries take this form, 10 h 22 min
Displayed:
8 h 20 min
